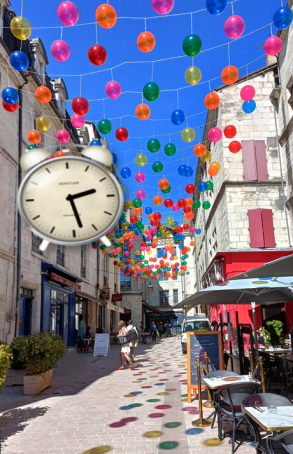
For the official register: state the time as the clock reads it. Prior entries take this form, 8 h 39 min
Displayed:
2 h 28 min
